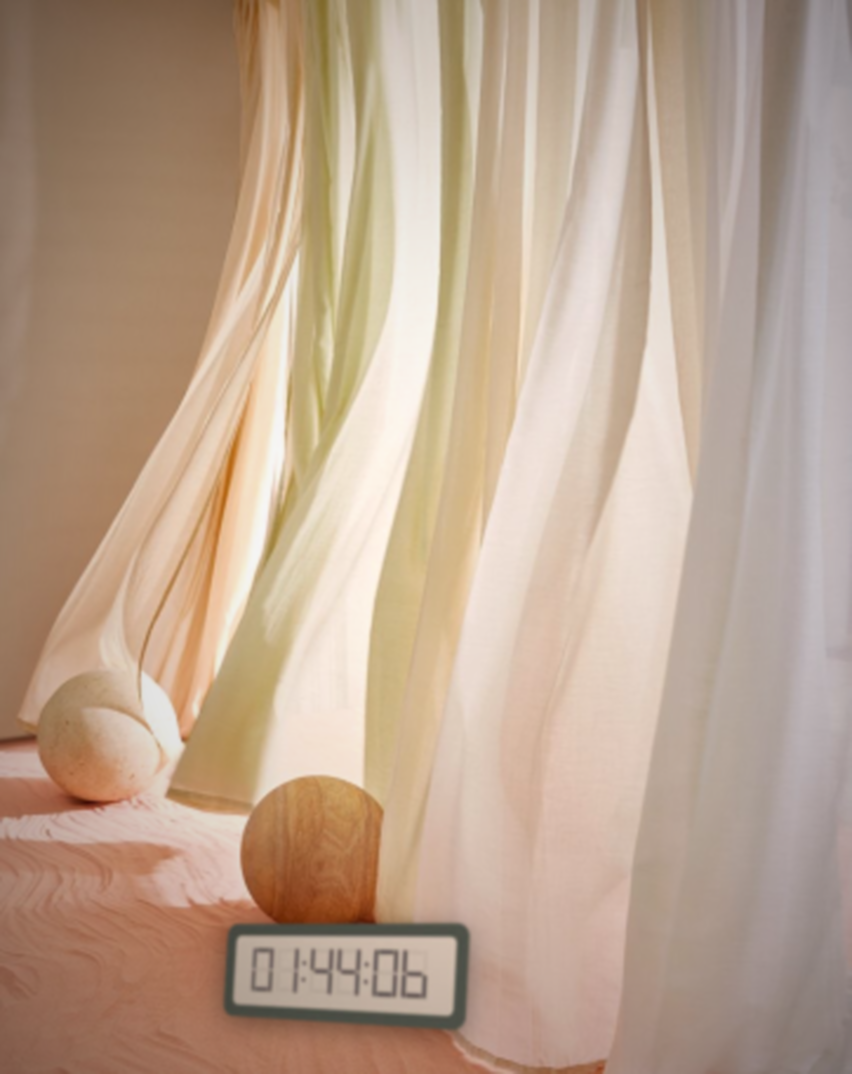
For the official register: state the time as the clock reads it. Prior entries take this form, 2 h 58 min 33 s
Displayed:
1 h 44 min 06 s
